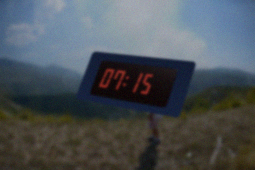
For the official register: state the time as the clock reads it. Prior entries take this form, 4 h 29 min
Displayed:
7 h 15 min
